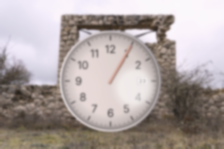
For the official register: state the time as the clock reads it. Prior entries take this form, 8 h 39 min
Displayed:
1 h 05 min
